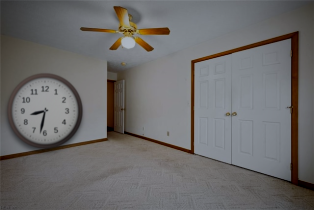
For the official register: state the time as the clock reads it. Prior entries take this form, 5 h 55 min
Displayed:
8 h 32 min
